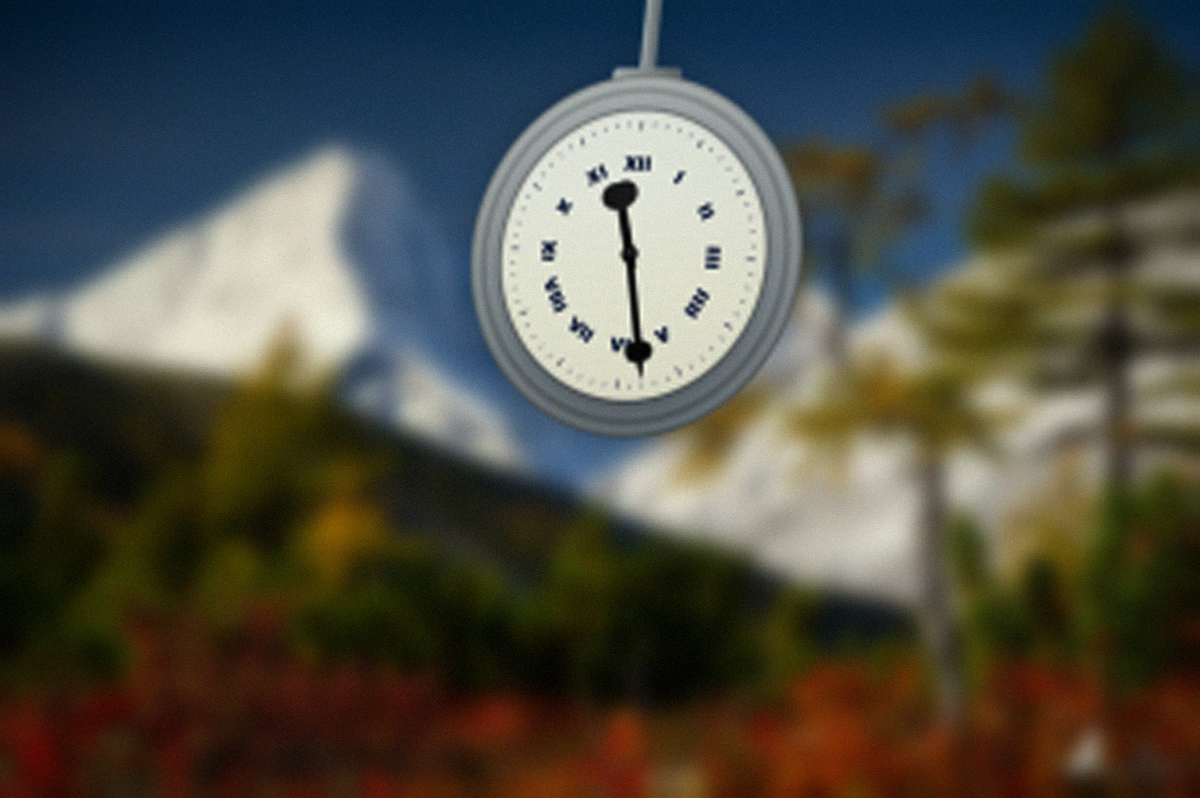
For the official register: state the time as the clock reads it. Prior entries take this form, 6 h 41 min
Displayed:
11 h 28 min
